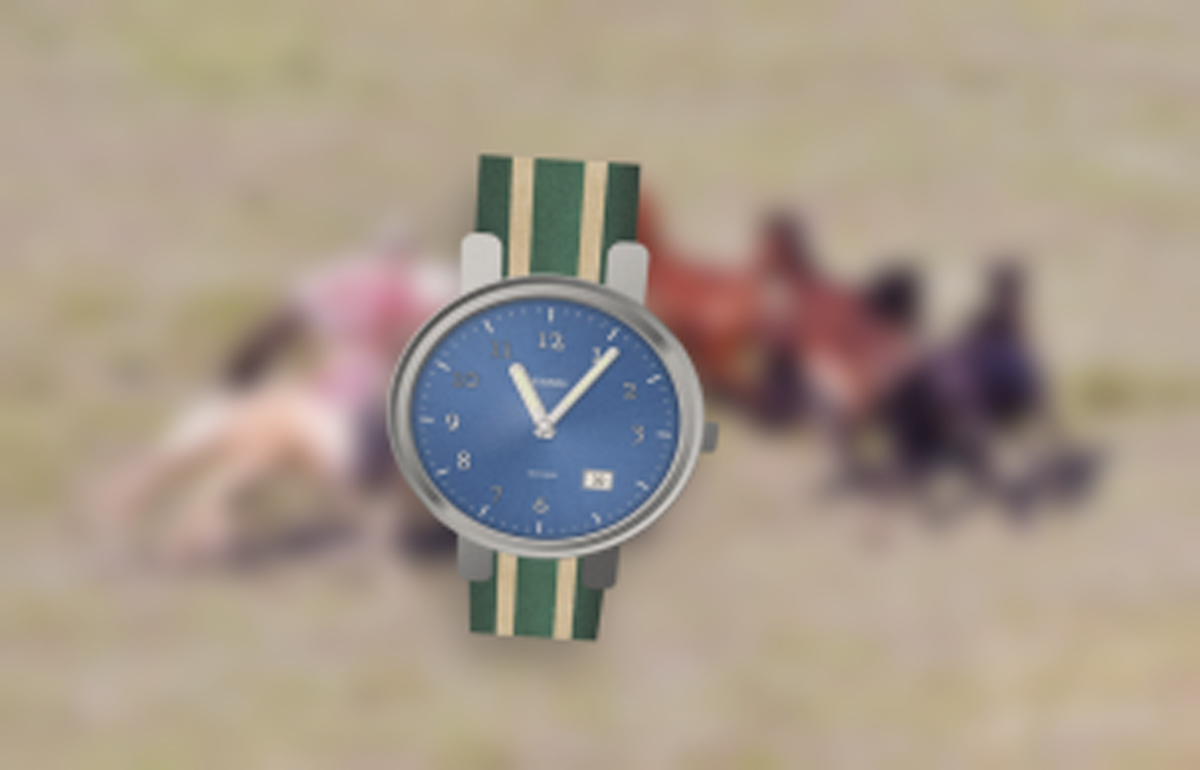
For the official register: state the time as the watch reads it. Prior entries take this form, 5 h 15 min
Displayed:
11 h 06 min
